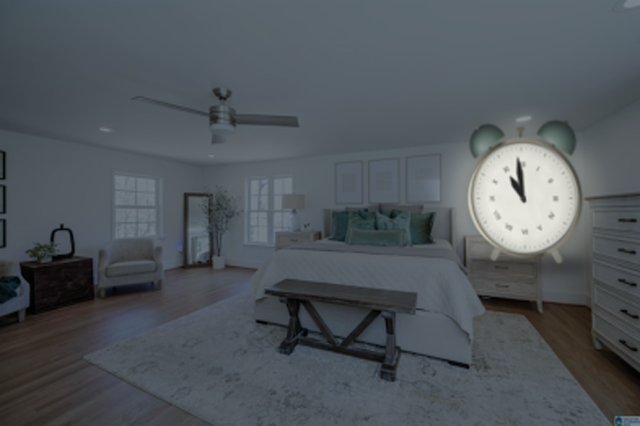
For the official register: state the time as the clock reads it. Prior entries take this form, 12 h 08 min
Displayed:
10 h 59 min
